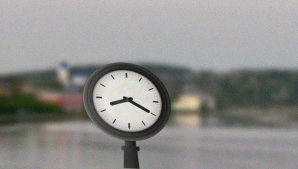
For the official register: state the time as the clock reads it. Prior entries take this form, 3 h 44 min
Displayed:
8 h 20 min
